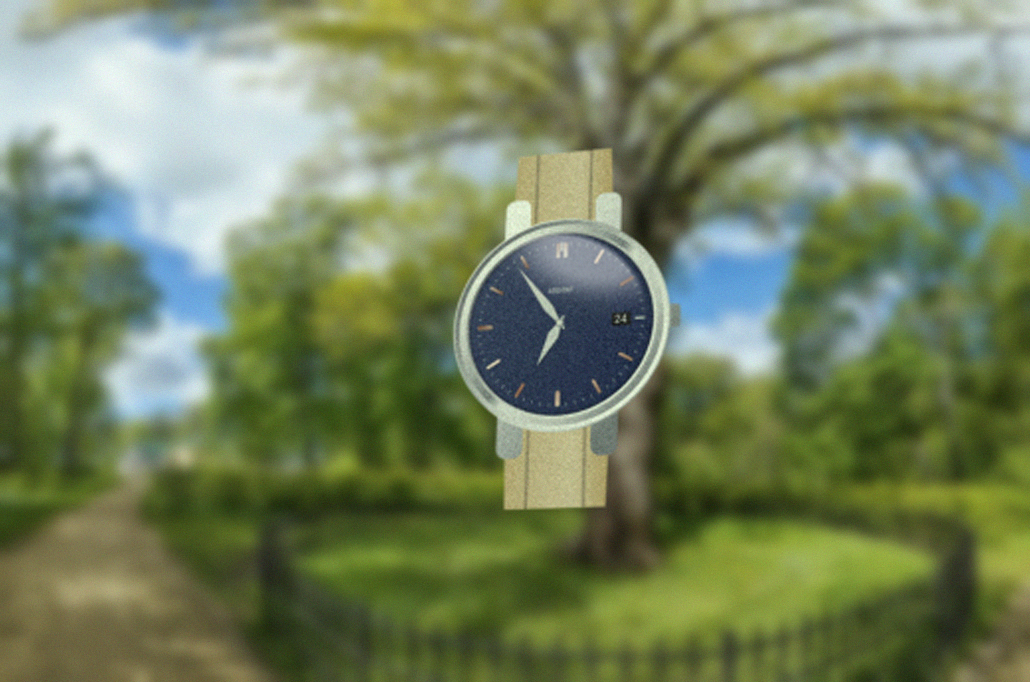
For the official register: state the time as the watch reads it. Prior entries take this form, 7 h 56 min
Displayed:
6 h 54 min
